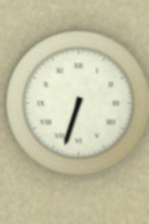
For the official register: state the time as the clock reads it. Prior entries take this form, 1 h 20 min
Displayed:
6 h 33 min
